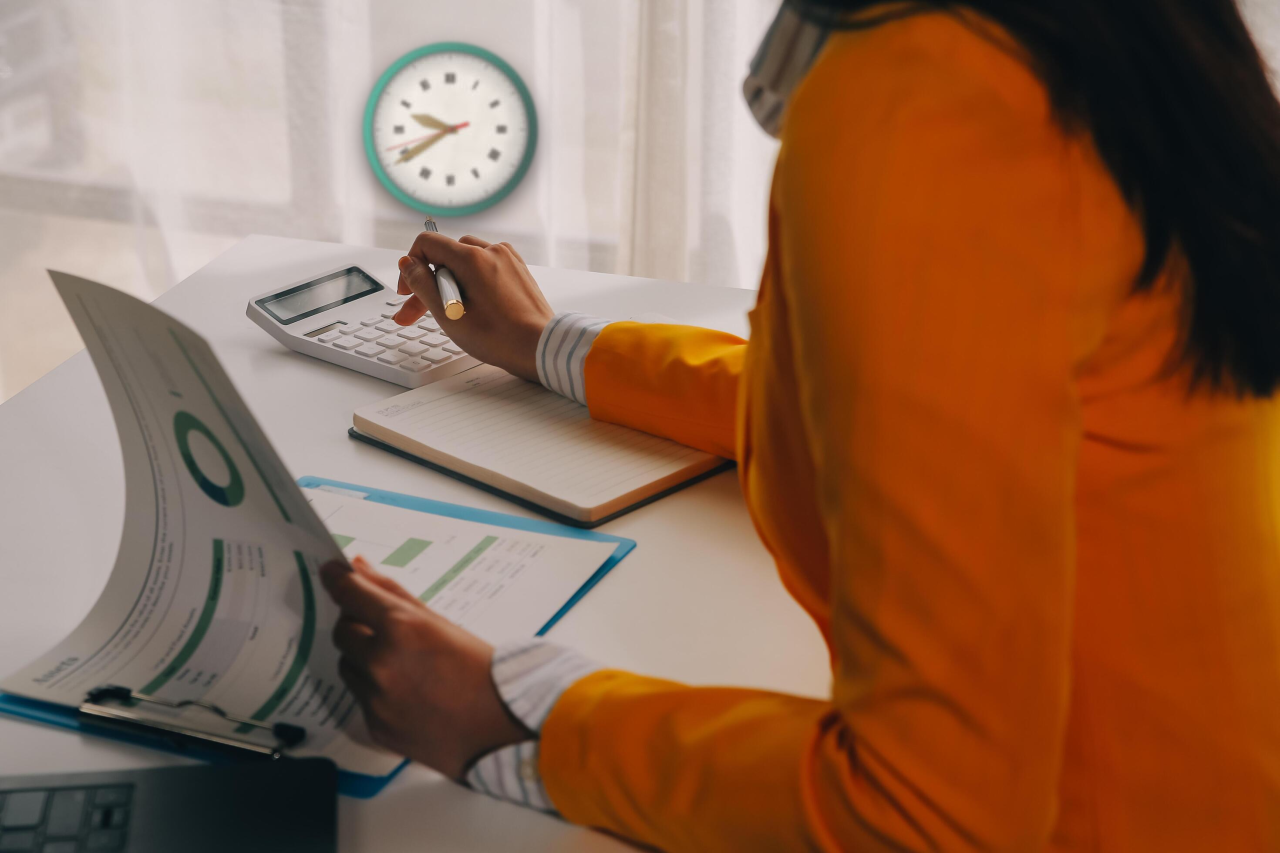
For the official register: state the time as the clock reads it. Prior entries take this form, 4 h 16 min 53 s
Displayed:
9 h 39 min 42 s
